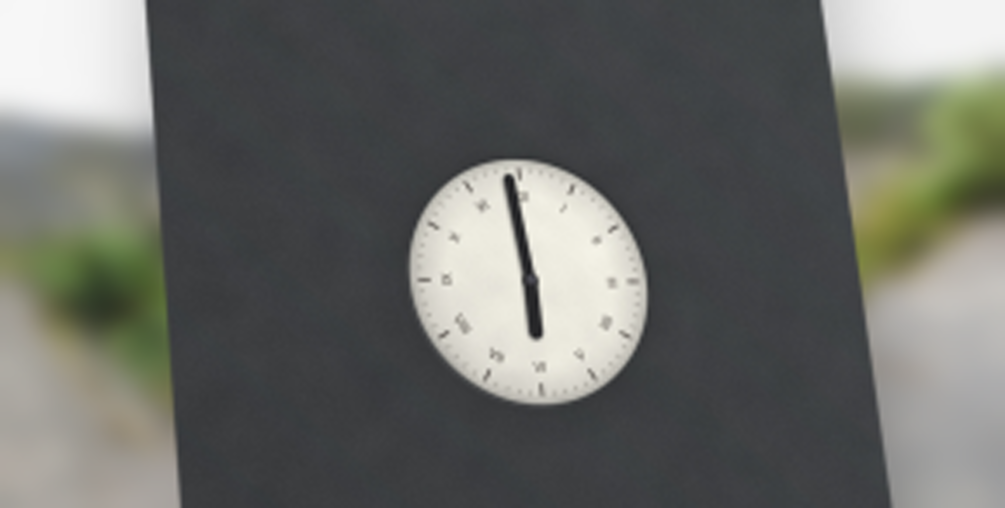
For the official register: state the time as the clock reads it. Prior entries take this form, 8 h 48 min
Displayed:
5 h 59 min
